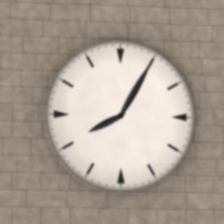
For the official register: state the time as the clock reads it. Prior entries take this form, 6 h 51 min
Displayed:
8 h 05 min
